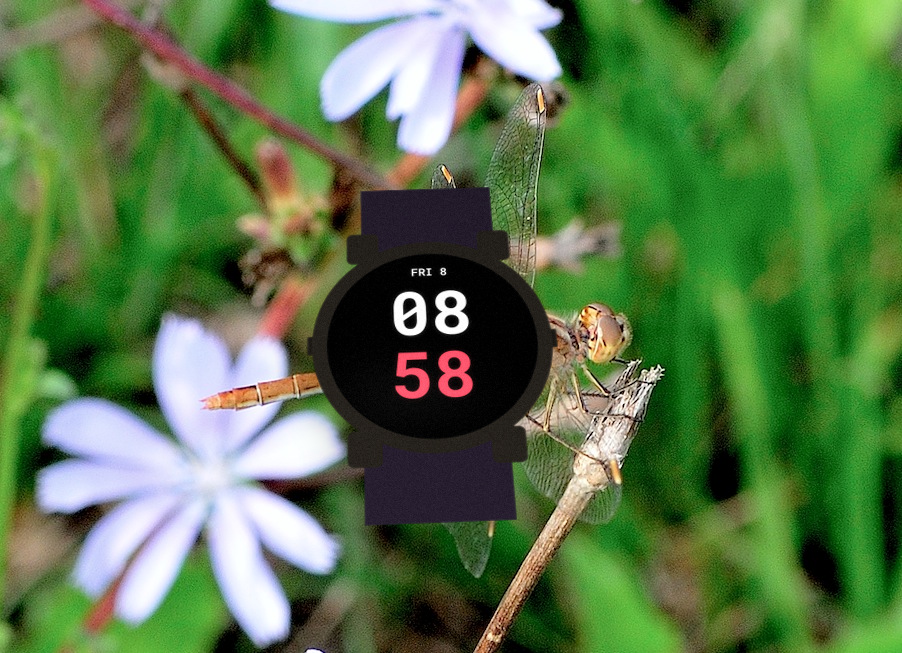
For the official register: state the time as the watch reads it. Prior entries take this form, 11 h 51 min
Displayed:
8 h 58 min
